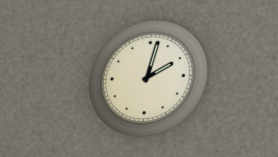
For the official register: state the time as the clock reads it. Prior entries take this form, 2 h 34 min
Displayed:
2 h 02 min
